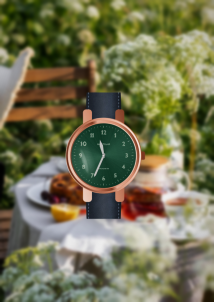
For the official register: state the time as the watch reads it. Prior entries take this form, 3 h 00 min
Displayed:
11 h 34 min
